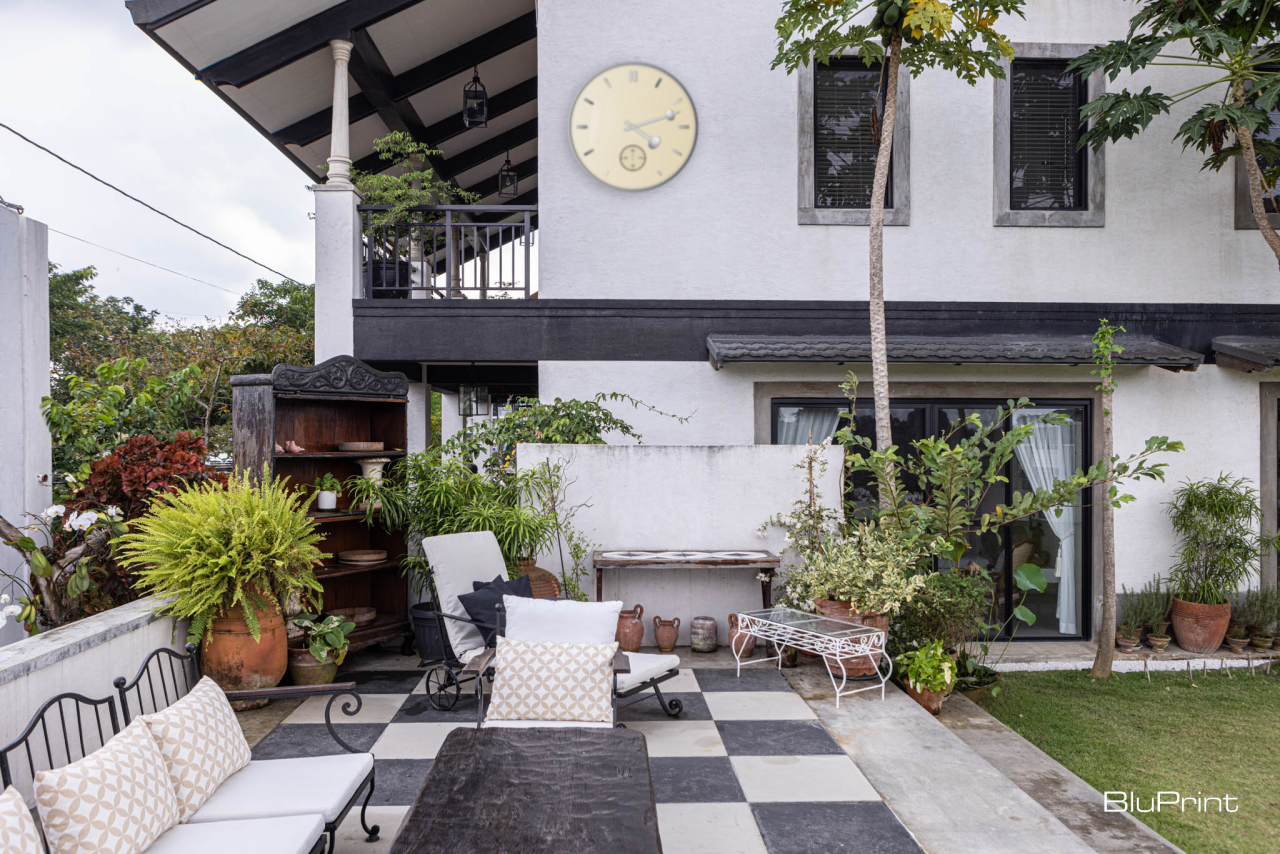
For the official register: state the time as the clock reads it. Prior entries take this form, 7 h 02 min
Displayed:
4 h 12 min
